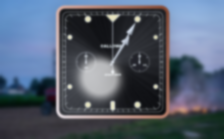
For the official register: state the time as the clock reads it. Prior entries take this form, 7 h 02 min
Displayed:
1 h 05 min
